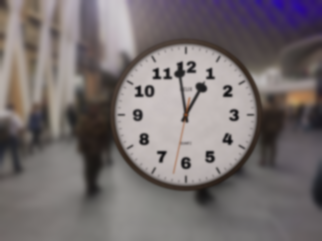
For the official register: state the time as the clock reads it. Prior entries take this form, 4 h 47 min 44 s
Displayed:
12 h 58 min 32 s
